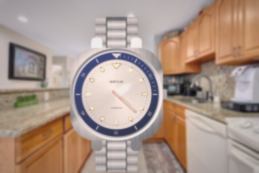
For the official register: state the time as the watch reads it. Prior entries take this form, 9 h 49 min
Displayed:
4 h 22 min
